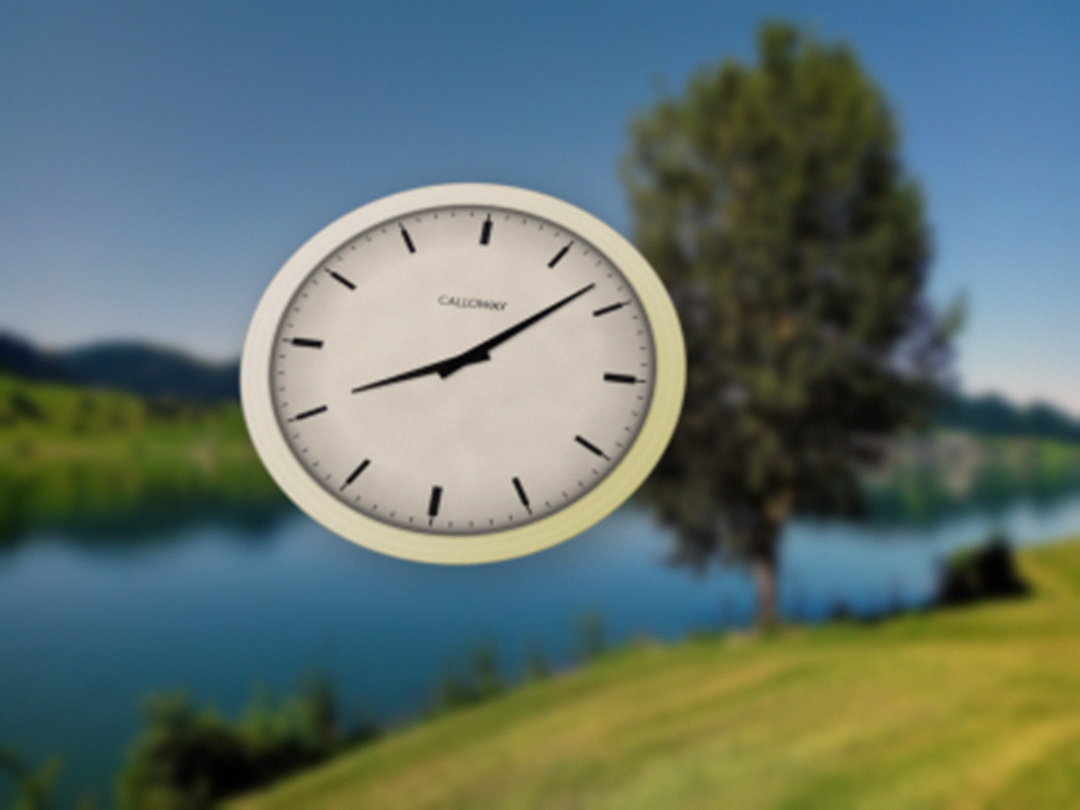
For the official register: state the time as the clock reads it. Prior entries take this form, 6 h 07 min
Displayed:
8 h 08 min
